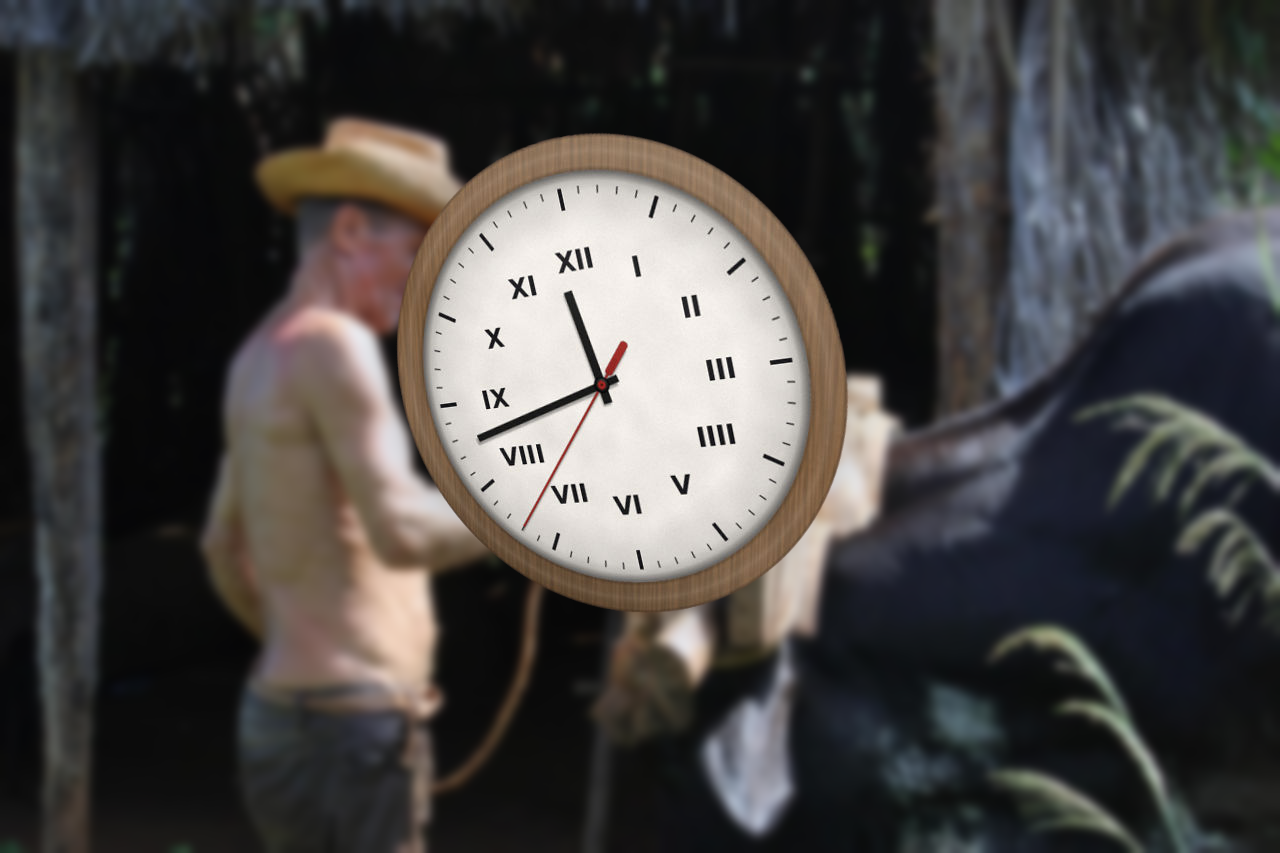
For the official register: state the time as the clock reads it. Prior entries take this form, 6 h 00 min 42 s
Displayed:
11 h 42 min 37 s
